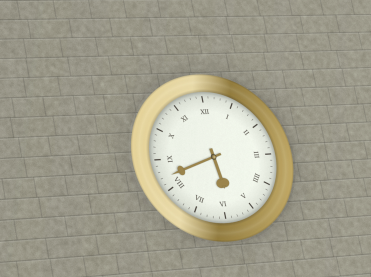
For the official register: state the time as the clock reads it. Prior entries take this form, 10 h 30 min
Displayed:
5 h 42 min
